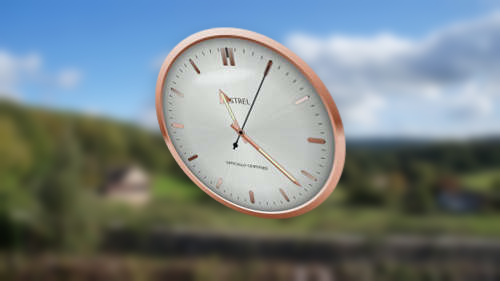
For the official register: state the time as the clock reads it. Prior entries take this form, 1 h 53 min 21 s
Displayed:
11 h 22 min 05 s
